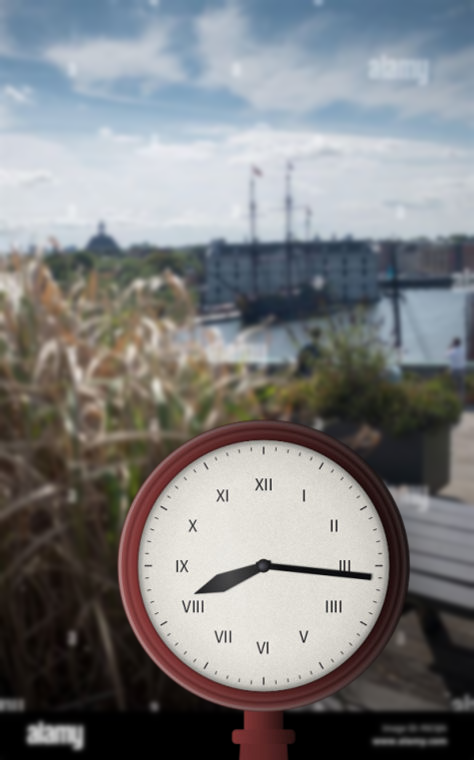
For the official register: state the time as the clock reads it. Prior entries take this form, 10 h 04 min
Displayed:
8 h 16 min
